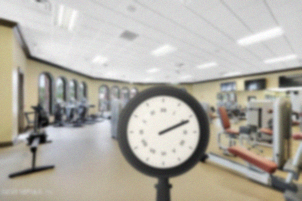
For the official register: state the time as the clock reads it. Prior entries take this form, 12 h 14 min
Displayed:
2 h 11 min
